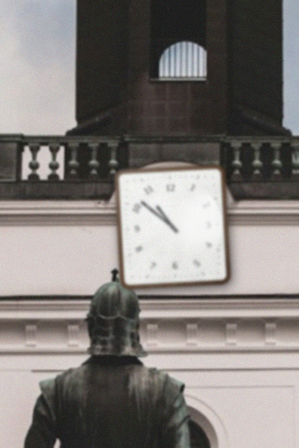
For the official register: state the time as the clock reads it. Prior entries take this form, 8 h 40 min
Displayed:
10 h 52 min
